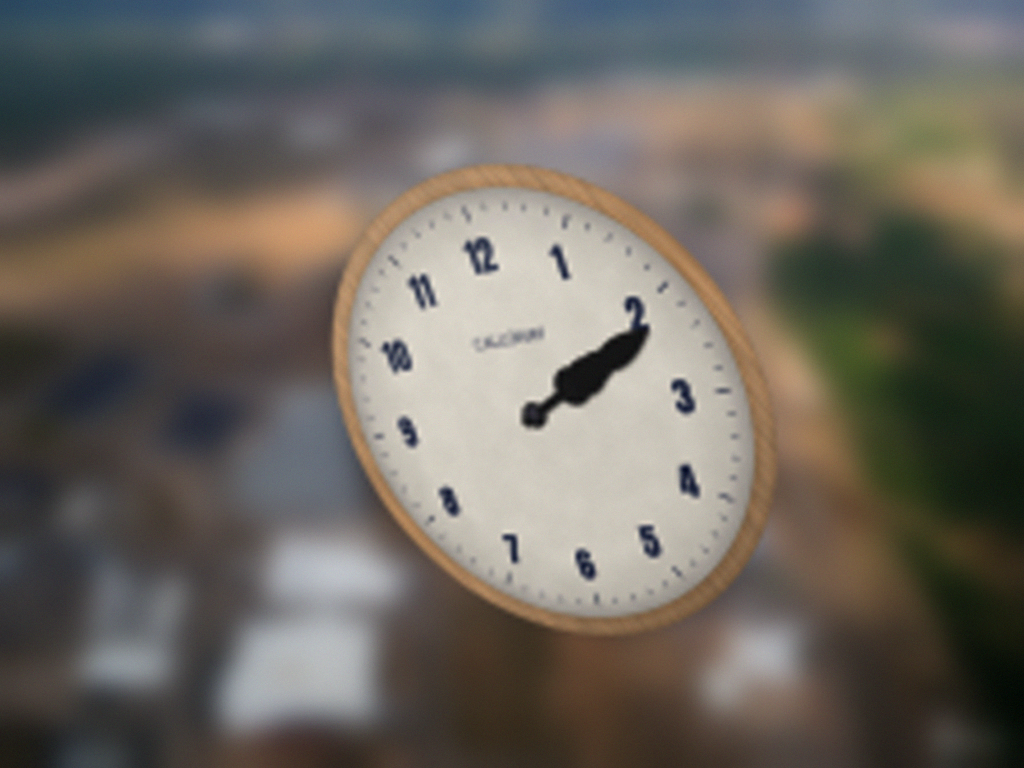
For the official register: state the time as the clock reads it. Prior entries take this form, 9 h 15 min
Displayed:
2 h 11 min
